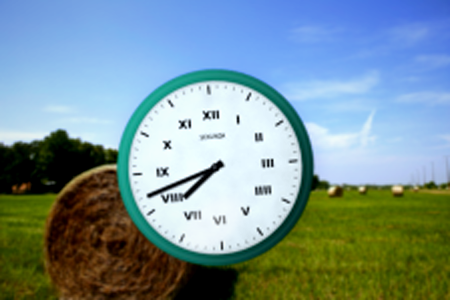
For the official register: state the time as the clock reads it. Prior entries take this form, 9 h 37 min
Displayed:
7 h 42 min
